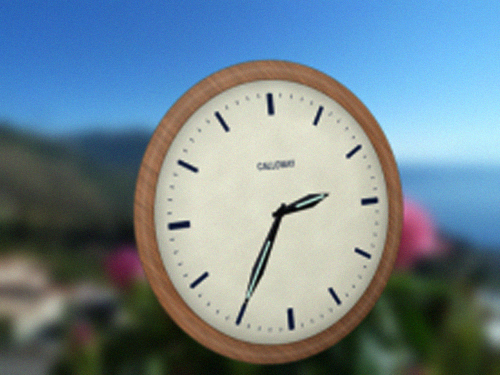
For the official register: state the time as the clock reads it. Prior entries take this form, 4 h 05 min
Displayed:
2 h 35 min
